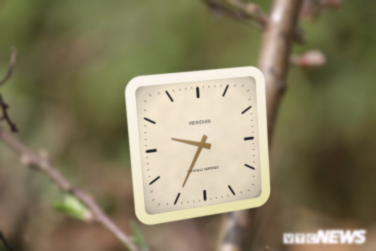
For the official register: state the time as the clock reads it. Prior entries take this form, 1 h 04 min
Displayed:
9 h 35 min
